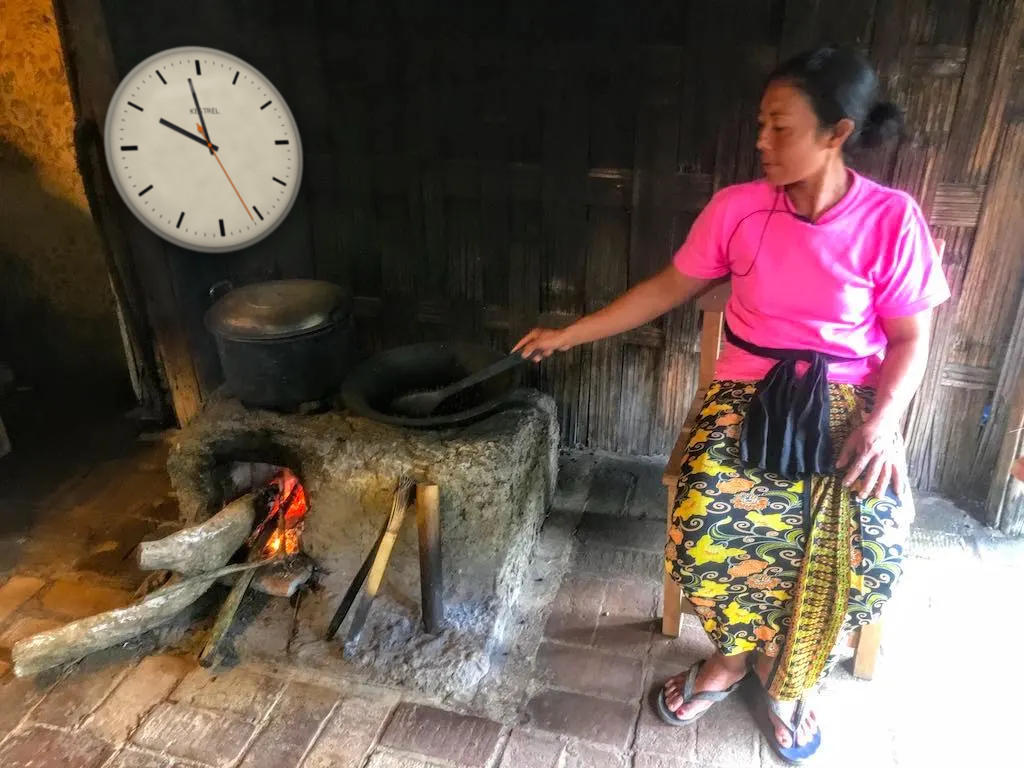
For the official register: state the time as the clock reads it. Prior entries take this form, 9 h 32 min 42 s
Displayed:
9 h 58 min 26 s
